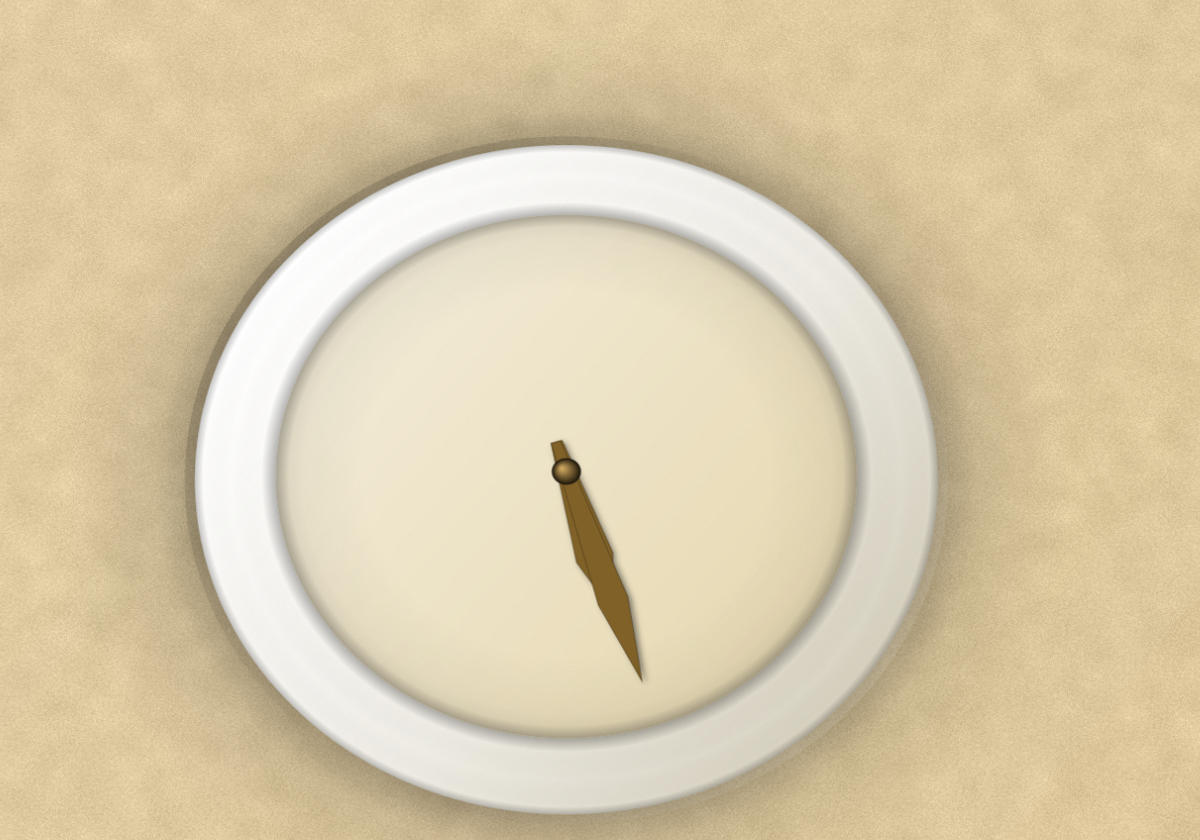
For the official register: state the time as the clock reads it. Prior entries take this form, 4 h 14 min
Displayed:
5 h 27 min
